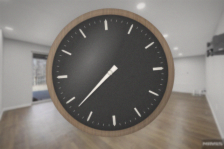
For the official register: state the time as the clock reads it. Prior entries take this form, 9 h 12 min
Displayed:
7 h 38 min
